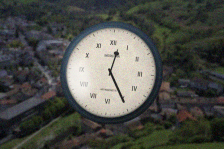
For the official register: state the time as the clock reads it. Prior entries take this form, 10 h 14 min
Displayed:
12 h 25 min
